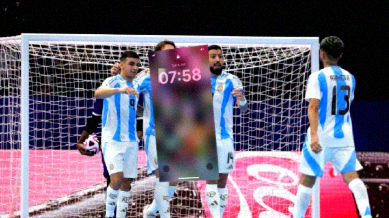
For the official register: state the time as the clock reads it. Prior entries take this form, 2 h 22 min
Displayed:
7 h 58 min
